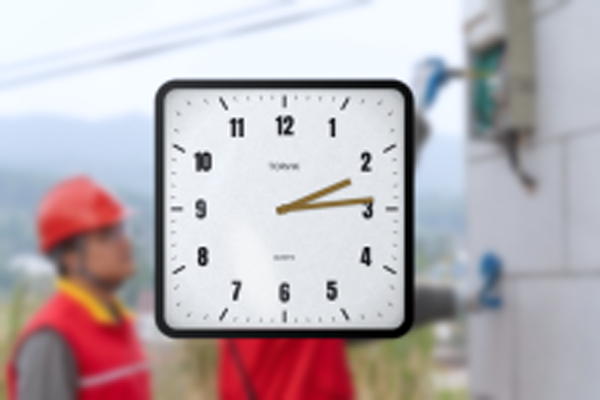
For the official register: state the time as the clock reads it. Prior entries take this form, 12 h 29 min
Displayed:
2 h 14 min
